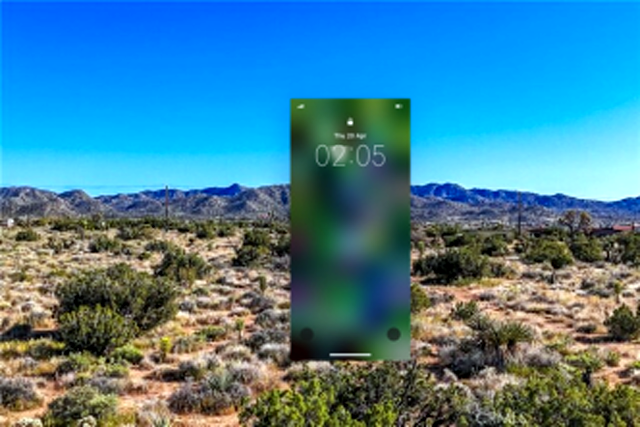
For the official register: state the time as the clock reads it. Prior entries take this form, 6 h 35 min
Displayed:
2 h 05 min
